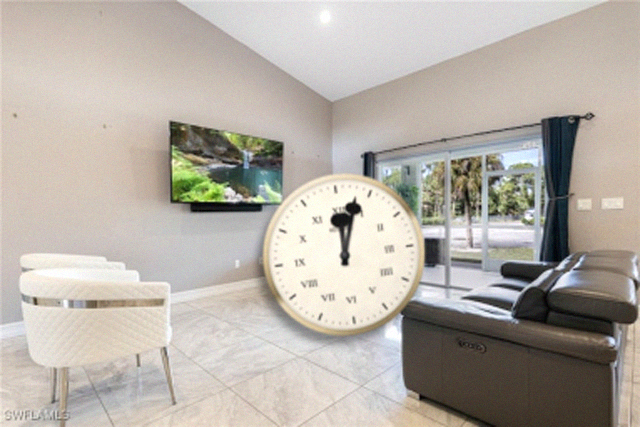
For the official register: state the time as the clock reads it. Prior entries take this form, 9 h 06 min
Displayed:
12 h 03 min
